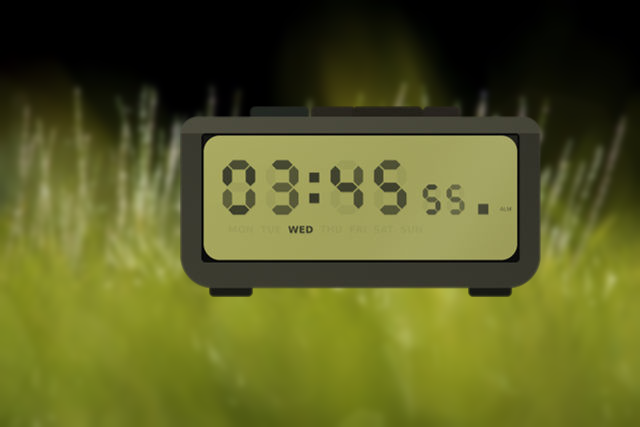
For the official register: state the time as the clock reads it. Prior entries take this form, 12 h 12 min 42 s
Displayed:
3 h 45 min 55 s
